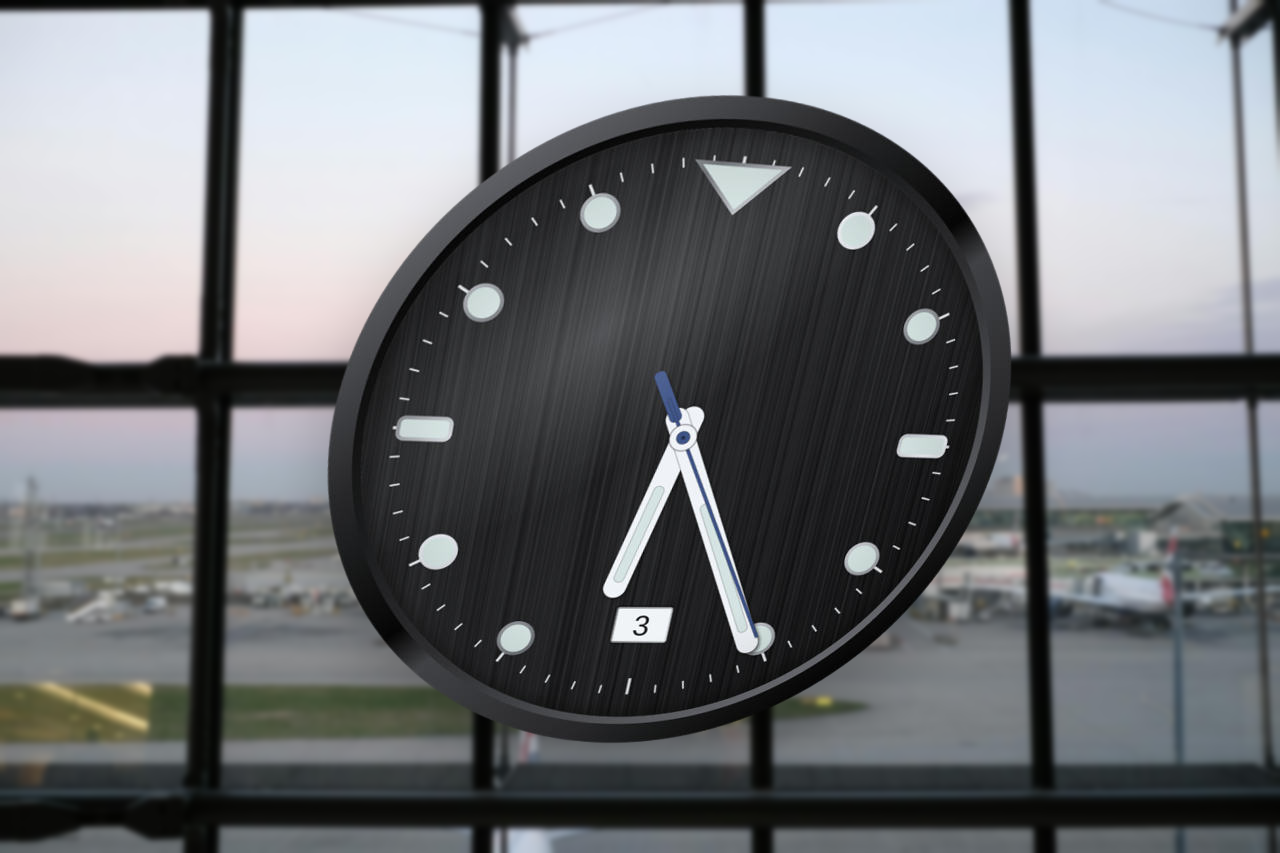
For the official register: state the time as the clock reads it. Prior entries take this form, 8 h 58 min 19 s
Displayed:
6 h 25 min 25 s
